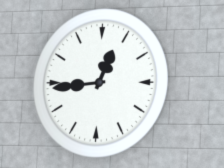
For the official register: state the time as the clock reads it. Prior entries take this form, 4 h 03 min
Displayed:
12 h 44 min
